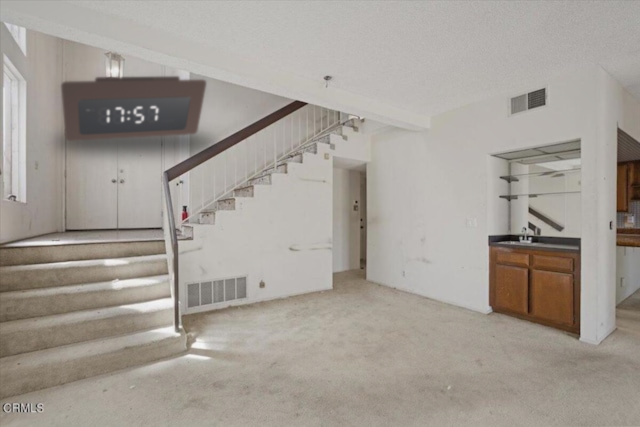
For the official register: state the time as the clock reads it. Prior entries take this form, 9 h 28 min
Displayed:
17 h 57 min
